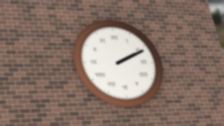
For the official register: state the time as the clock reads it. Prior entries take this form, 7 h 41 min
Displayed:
2 h 11 min
